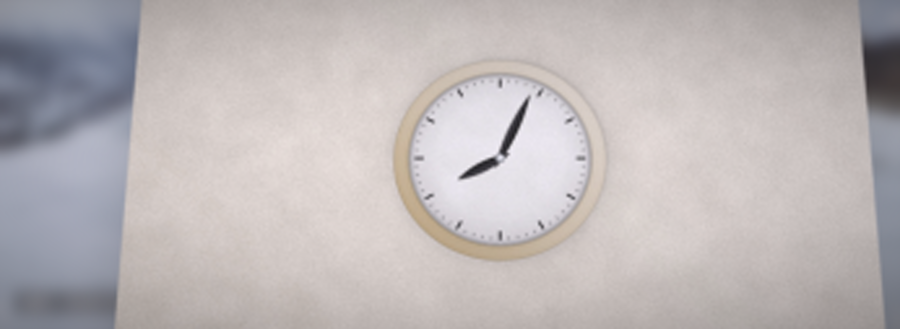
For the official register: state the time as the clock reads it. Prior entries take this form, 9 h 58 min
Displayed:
8 h 04 min
